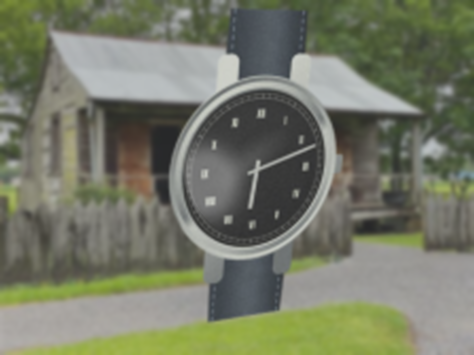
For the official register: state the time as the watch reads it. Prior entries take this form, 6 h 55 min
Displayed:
6 h 12 min
